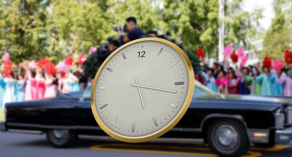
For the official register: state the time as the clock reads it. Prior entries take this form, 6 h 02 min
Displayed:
5 h 17 min
